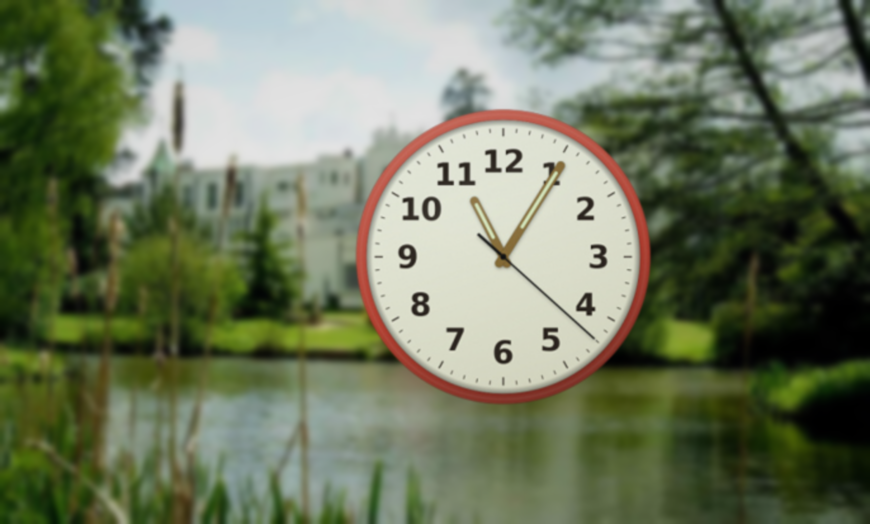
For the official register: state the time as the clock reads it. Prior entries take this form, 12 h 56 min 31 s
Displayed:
11 h 05 min 22 s
